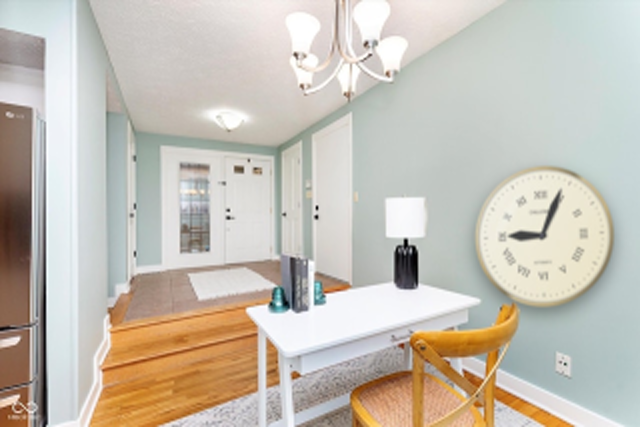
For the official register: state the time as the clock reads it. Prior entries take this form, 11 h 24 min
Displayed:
9 h 04 min
